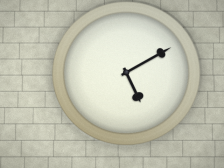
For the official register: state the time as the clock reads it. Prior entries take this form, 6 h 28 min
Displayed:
5 h 10 min
